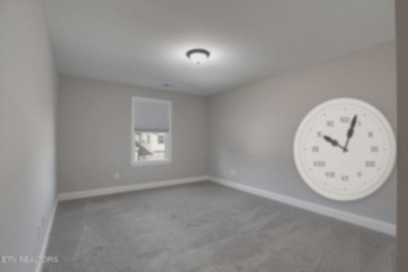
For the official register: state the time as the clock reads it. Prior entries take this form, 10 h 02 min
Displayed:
10 h 03 min
